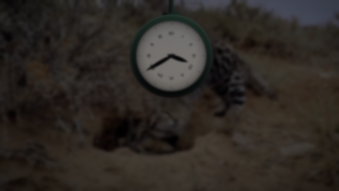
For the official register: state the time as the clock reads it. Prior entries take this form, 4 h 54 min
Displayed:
3 h 40 min
